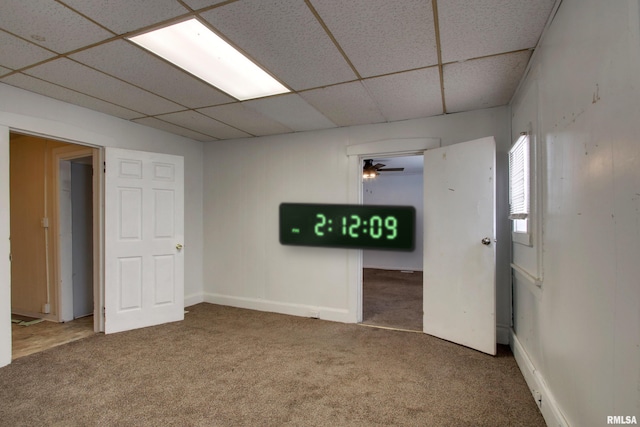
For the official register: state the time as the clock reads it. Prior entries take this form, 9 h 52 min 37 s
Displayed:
2 h 12 min 09 s
